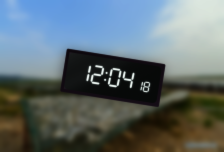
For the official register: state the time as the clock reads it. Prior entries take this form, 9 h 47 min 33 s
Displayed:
12 h 04 min 18 s
